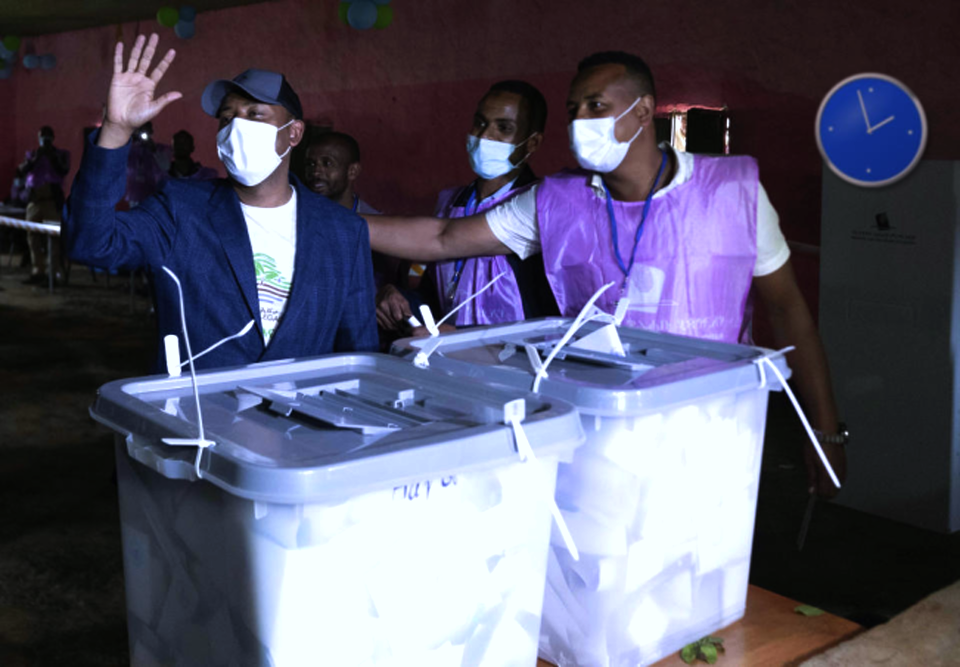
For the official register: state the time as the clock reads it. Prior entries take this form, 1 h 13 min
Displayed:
1 h 57 min
